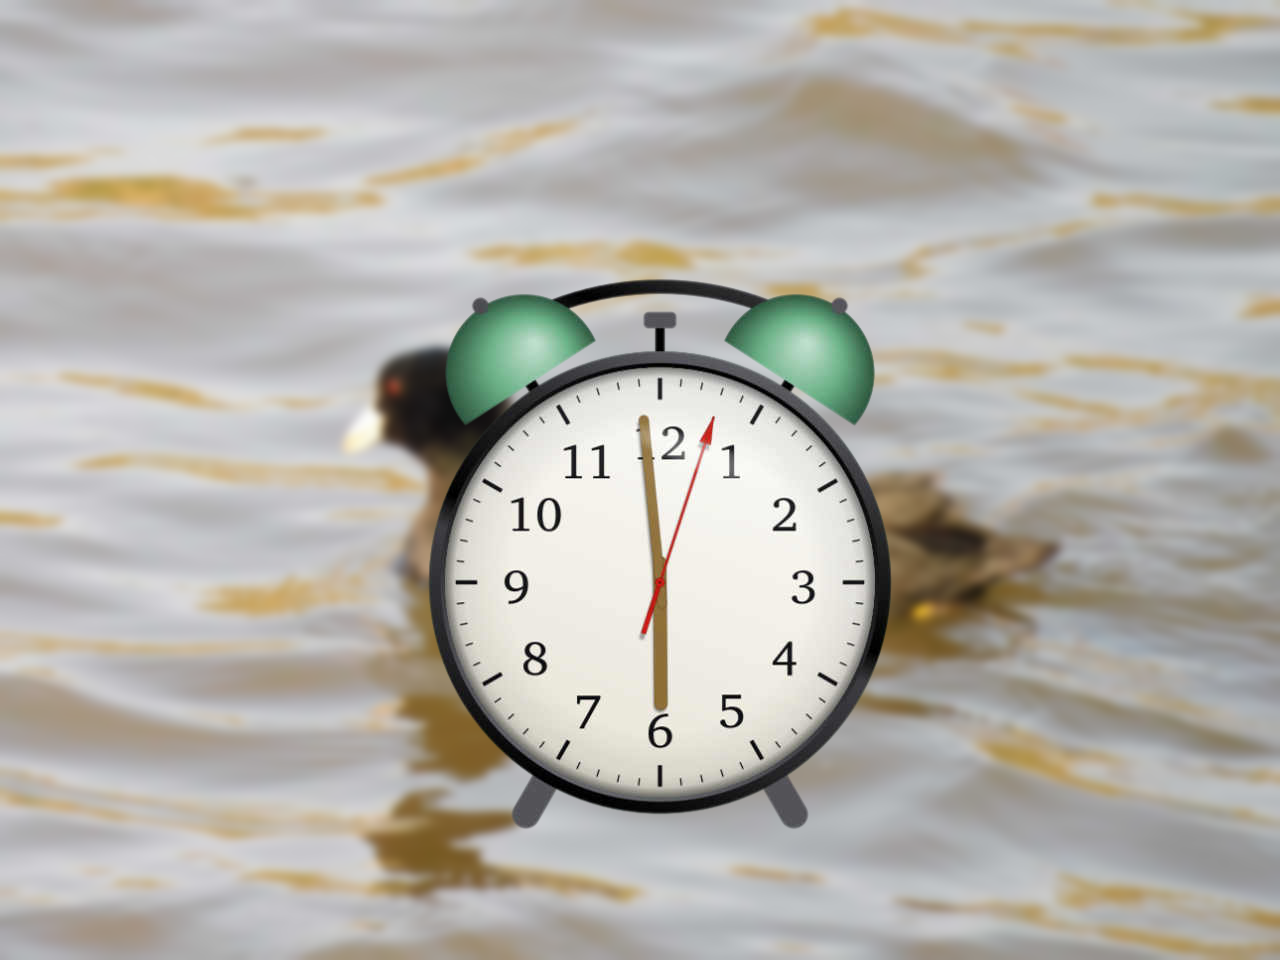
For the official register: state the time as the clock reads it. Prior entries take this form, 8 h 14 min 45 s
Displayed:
5 h 59 min 03 s
